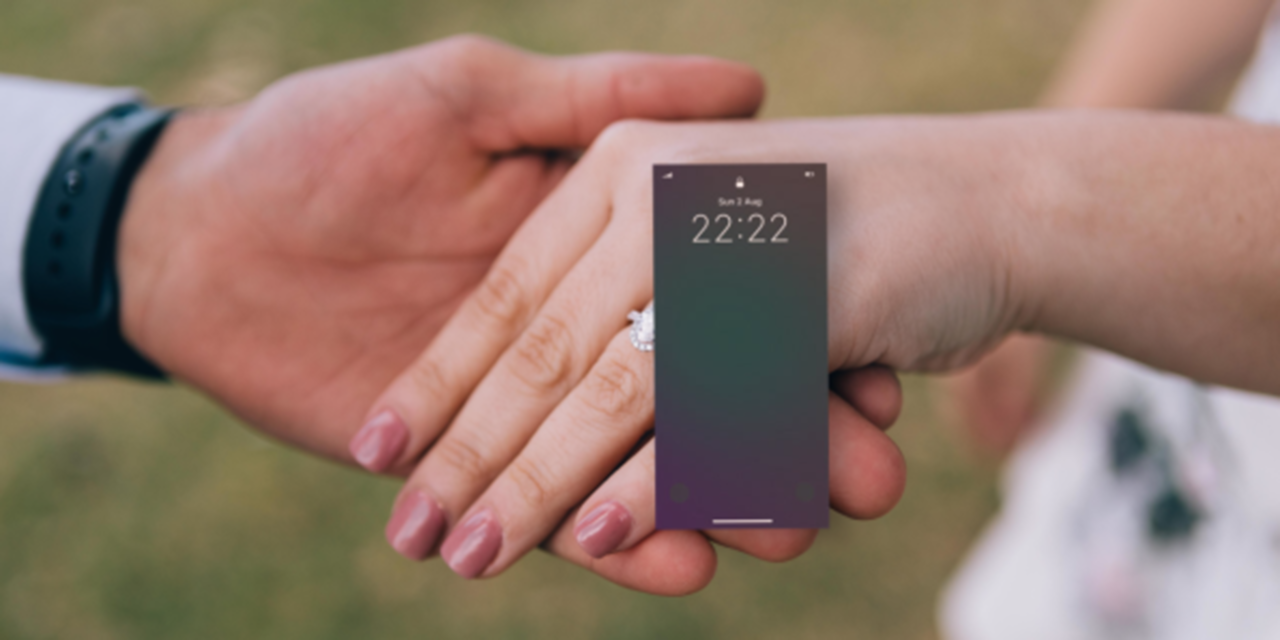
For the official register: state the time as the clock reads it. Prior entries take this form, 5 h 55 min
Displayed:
22 h 22 min
